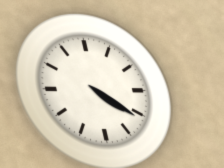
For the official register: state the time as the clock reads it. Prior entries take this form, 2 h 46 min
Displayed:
4 h 21 min
